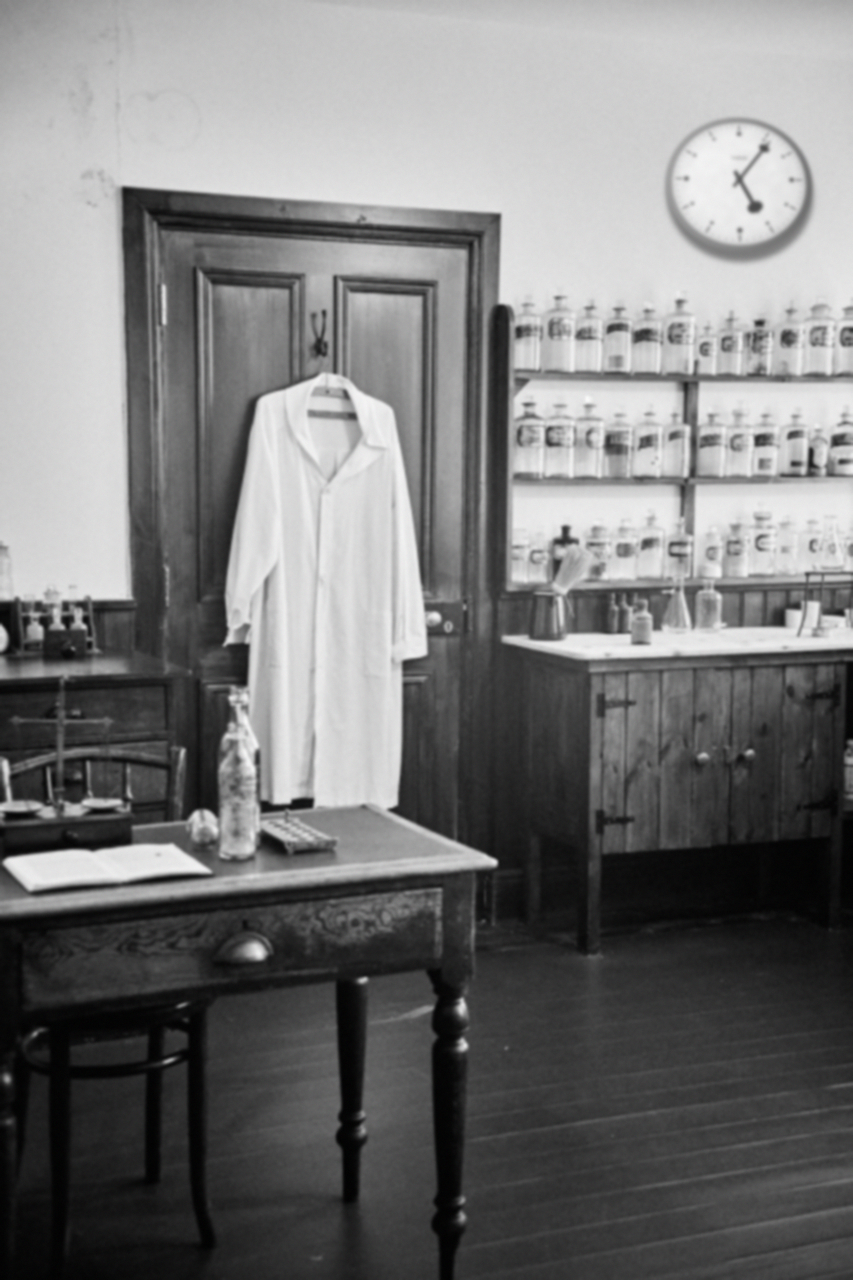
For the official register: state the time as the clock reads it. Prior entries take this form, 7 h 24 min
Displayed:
5 h 06 min
